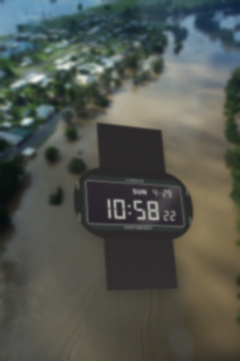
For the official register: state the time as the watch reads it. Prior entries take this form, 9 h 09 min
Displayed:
10 h 58 min
